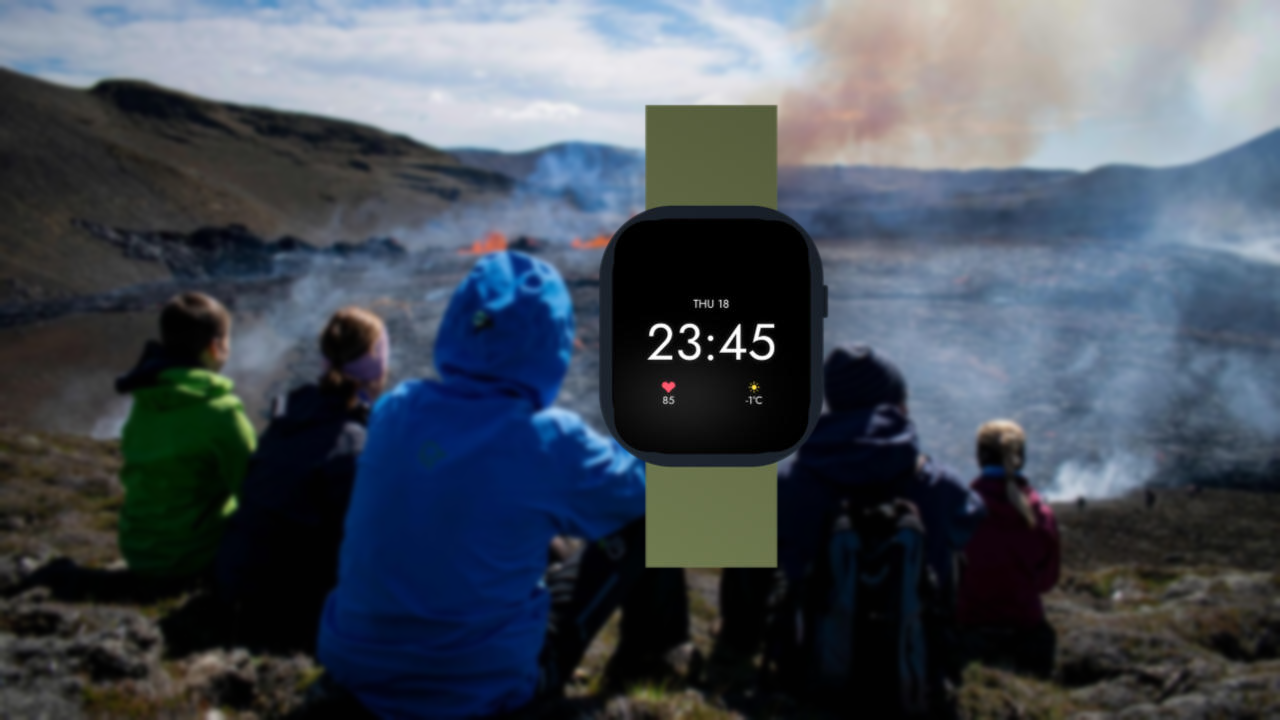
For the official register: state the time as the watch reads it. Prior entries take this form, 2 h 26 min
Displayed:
23 h 45 min
